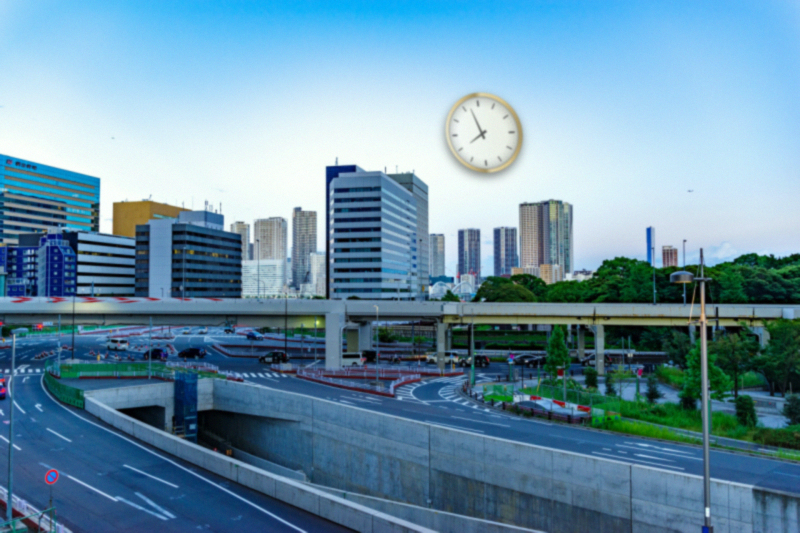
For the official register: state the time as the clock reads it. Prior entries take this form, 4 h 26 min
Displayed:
7 h 57 min
